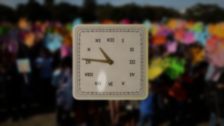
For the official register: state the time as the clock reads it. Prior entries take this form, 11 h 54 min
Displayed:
10 h 46 min
